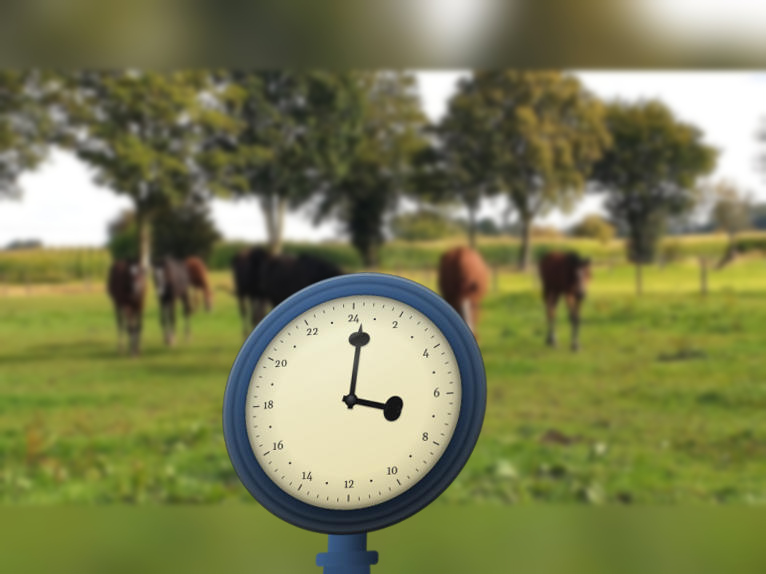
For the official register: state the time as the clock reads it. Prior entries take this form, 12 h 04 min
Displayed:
7 h 01 min
